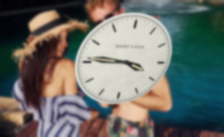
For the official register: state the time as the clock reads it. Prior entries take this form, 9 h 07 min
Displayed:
3 h 46 min
